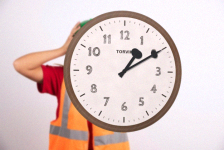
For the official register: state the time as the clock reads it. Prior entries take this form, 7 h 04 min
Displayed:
1 h 10 min
